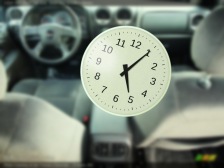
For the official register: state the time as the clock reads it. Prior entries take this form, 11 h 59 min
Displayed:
5 h 05 min
